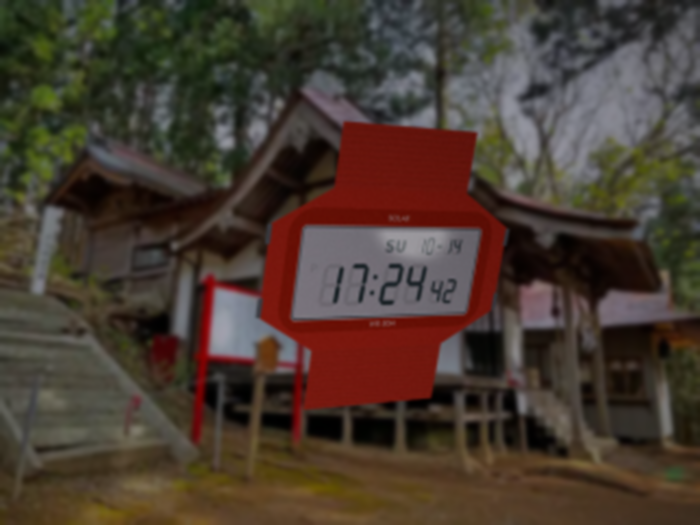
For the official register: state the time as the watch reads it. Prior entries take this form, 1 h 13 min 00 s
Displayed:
17 h 24 min 42 s
